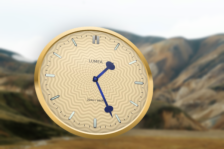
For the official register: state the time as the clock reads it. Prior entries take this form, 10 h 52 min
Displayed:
1 h 26 min
